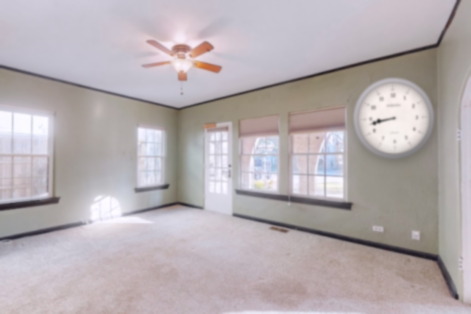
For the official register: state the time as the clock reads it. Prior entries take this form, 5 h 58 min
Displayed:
8 h 43 min
